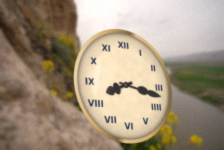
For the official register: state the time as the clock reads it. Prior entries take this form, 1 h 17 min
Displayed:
8 h 17 min
